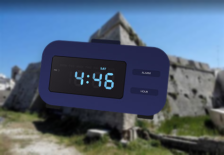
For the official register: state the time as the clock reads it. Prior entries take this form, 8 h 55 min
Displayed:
4 h 46 min
